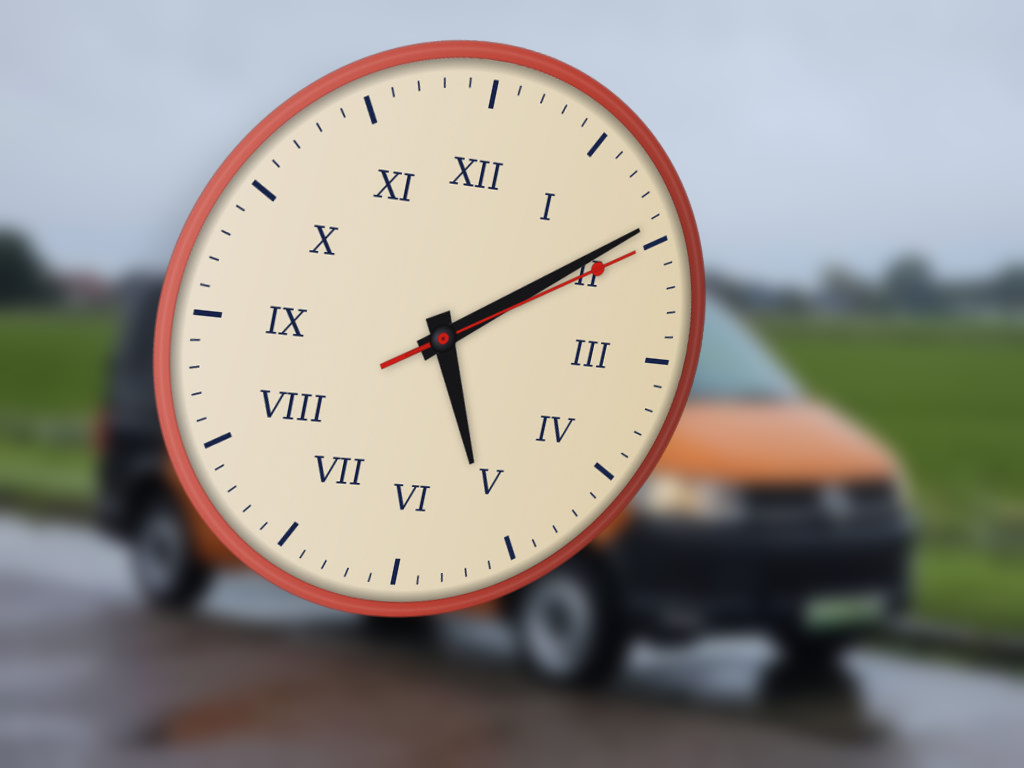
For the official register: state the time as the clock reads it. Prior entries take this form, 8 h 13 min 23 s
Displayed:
5 h 09 min 10 s
